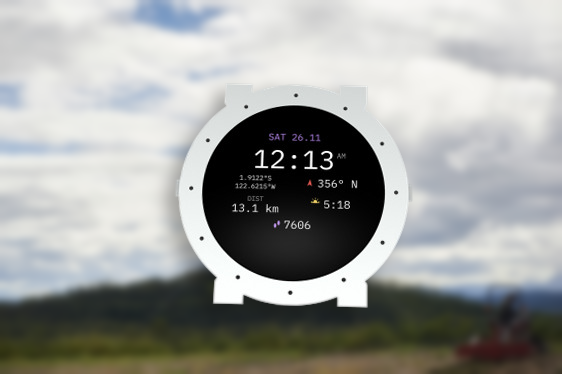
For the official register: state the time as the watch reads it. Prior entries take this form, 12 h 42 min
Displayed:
12 h 13 min
